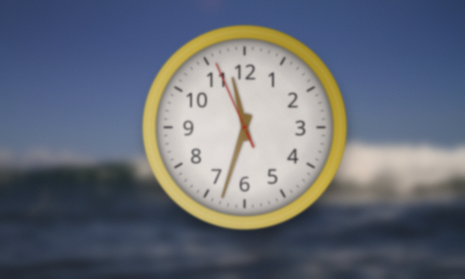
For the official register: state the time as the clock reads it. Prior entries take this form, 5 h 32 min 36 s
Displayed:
11 h 32 min 56 s
